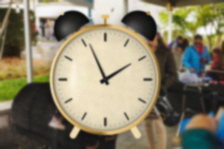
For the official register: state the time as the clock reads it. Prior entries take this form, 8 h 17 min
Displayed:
1 h 56 min
